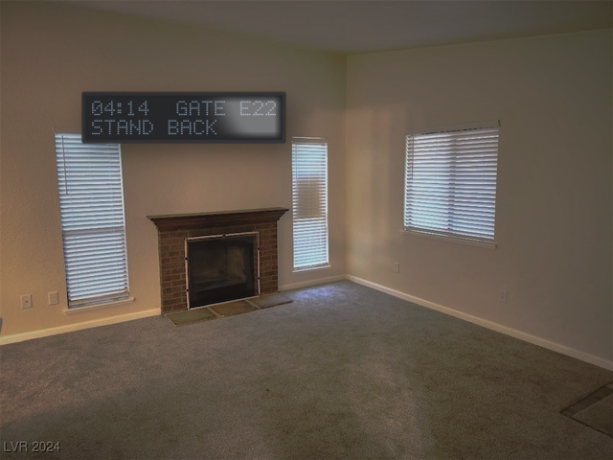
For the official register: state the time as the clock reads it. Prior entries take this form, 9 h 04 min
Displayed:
4 h 14 min
